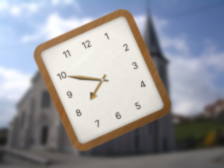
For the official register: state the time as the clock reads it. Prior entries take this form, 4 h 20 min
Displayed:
7 h 50 min
